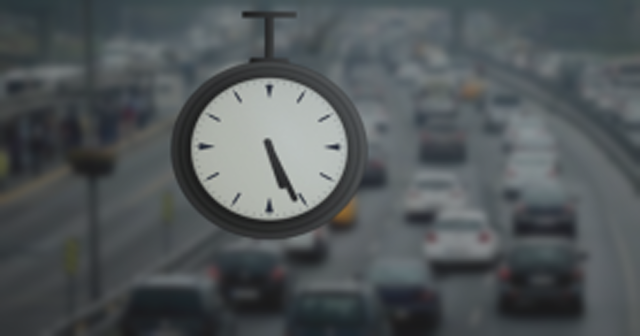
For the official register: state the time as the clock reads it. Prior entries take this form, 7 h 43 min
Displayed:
5 h 26 min
